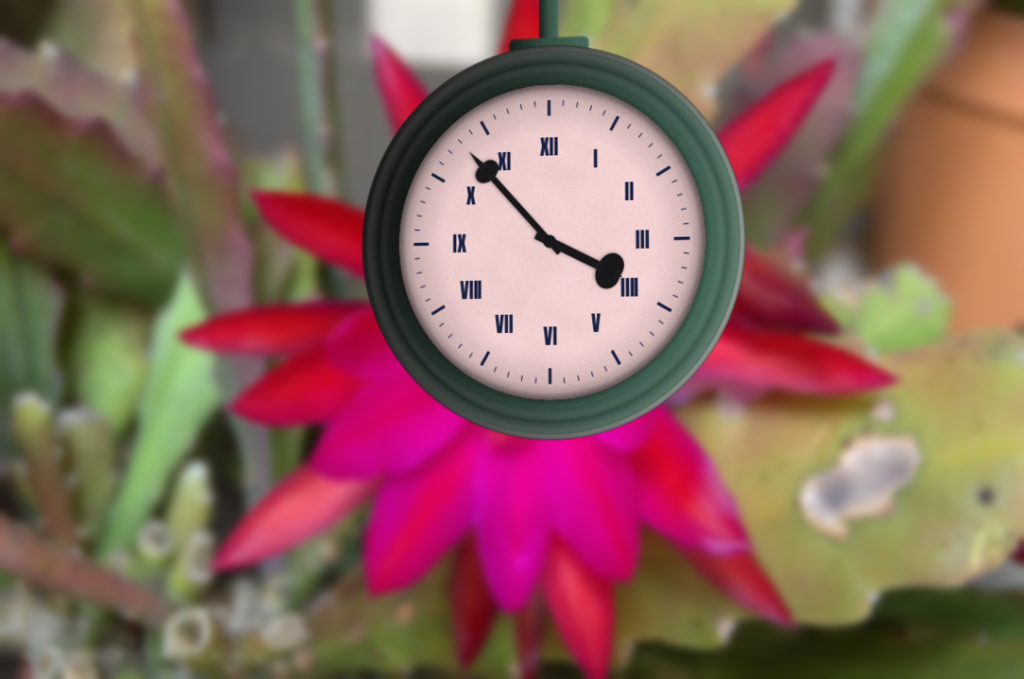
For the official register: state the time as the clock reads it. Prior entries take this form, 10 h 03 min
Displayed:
3 h 53 min
